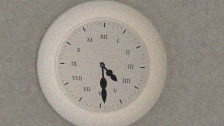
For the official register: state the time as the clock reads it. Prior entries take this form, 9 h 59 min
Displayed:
4 h 29 min
